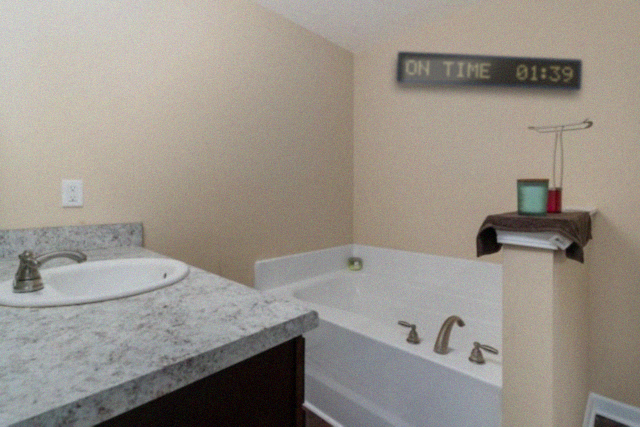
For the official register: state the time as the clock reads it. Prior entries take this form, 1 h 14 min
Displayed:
1 h 39 min
